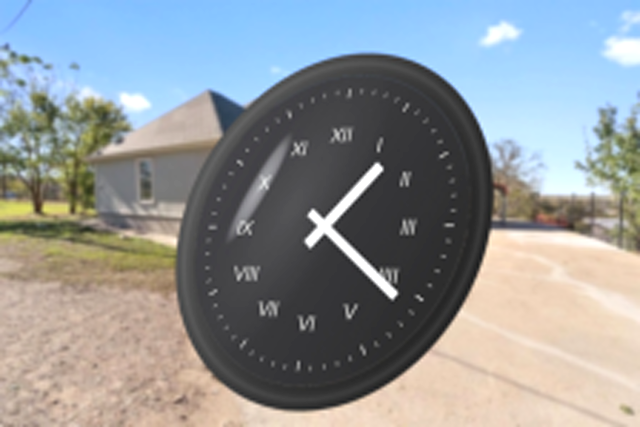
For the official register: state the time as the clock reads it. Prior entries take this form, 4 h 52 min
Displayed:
1 h 21 min
